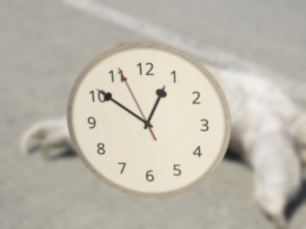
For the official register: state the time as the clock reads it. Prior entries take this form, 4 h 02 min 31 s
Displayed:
12 h 50 min 56 s
